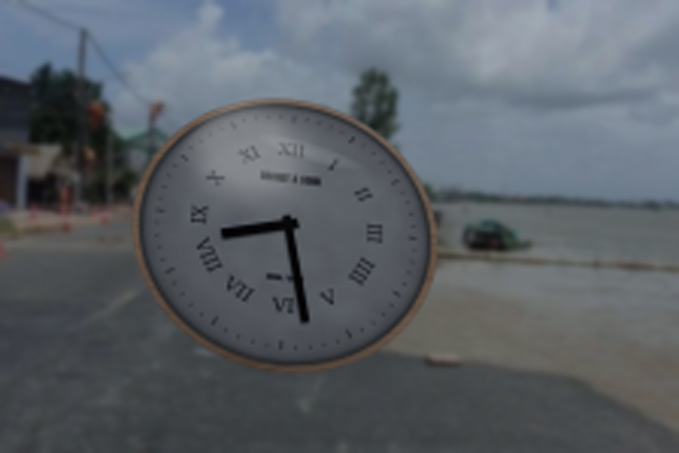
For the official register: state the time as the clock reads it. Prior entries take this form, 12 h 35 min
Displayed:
8 h 28 min
